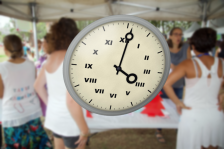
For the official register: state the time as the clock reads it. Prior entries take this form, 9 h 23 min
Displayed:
4 h 01 min
